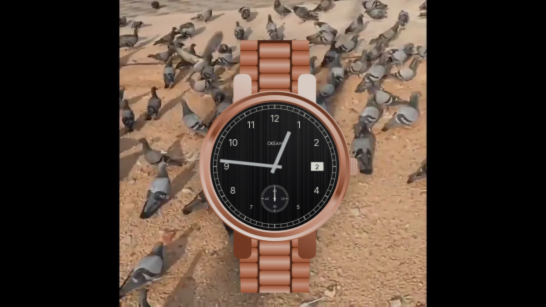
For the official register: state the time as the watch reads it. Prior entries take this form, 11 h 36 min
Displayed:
12 h 46 min
